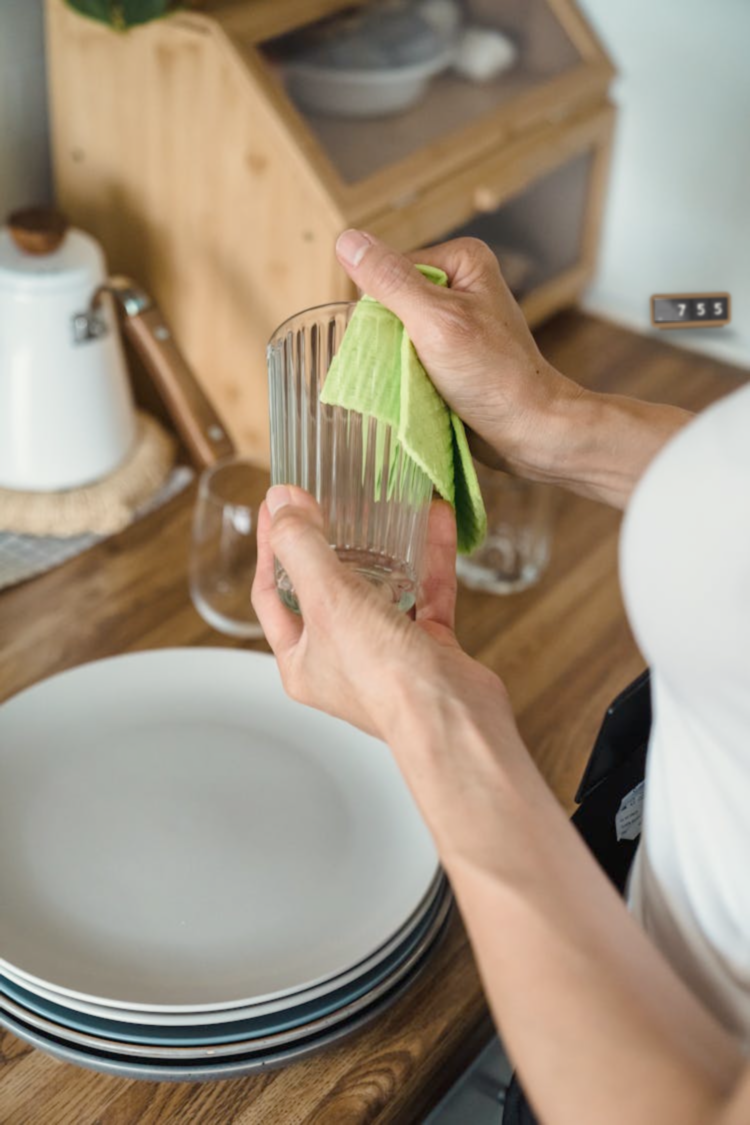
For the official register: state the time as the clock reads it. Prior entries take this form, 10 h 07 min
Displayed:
7 h 55 min
